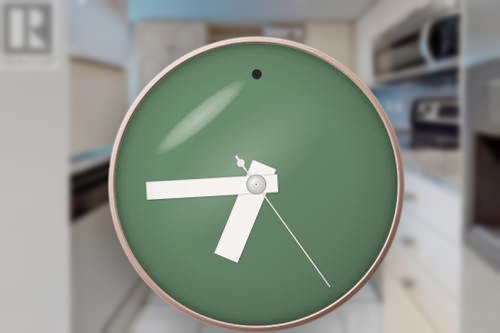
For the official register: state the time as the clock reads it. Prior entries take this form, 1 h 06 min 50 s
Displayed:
6 h 44 min 24 s
